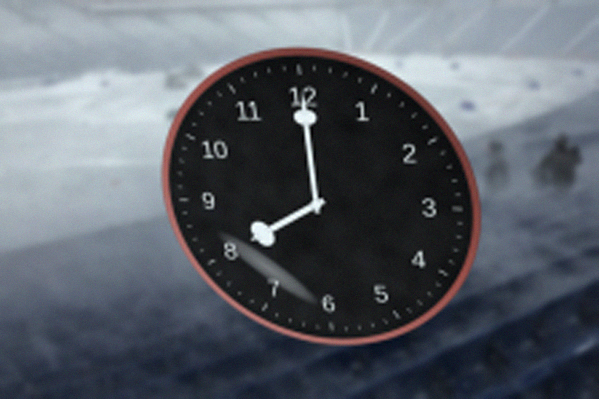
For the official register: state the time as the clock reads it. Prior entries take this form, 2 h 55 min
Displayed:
8 h 00 min
